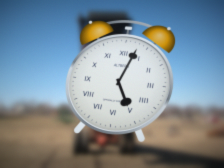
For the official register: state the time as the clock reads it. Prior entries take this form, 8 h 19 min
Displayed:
5 h 03 min
